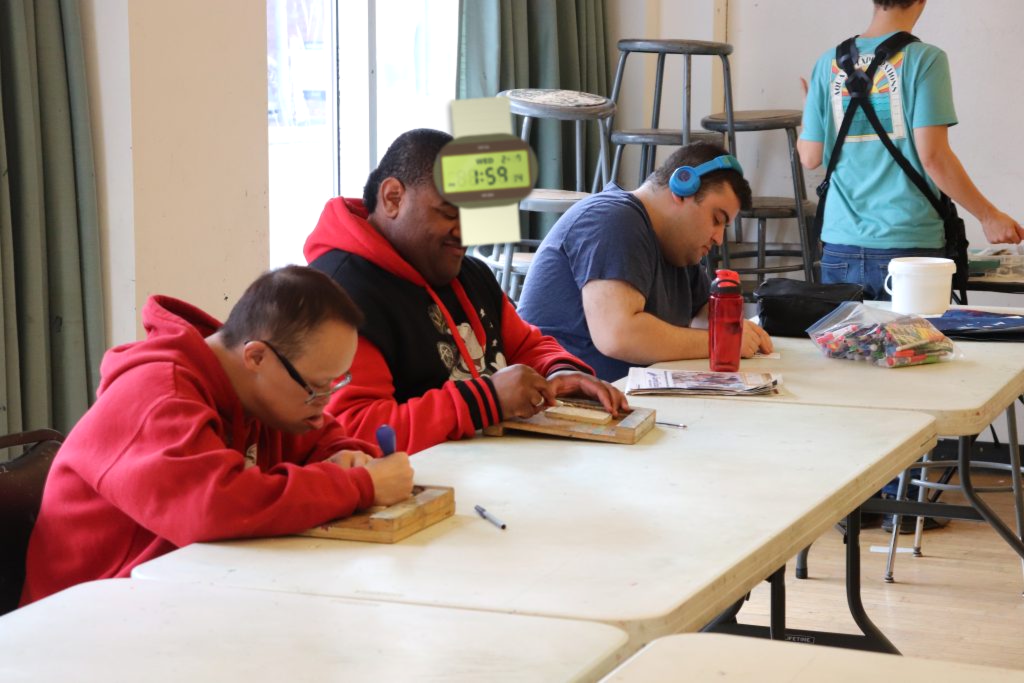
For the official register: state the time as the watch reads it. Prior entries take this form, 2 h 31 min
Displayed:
1 h 59 min
